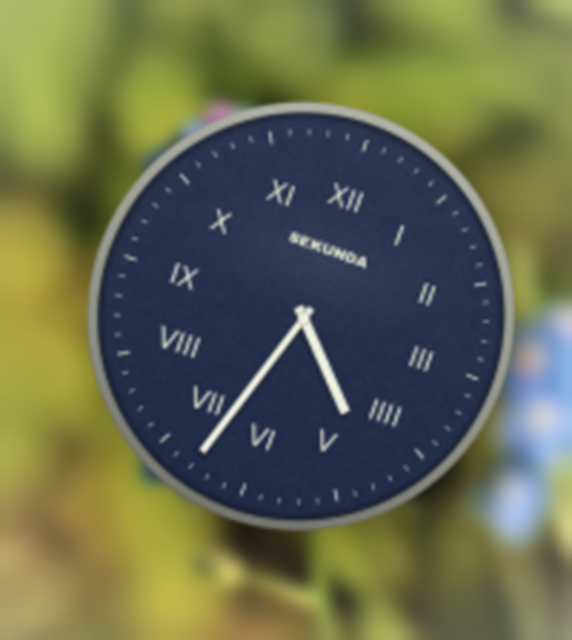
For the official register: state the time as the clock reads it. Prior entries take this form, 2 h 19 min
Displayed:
4 h 33 min
